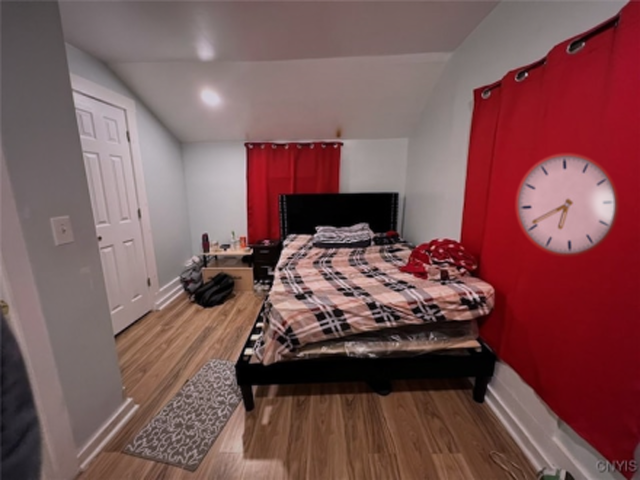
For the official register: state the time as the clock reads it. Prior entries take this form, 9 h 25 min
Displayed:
6 h 41 min
